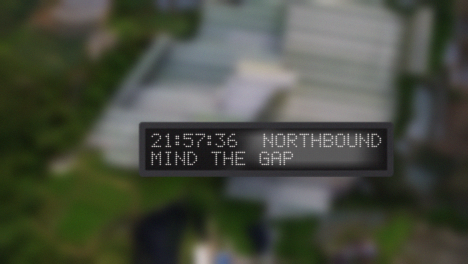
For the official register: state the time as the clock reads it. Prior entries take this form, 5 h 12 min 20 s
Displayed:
21 h 57 min 36 s
